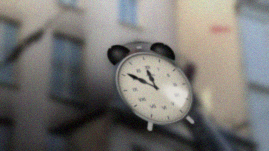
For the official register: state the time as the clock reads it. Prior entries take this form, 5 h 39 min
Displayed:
11 h 51 min
